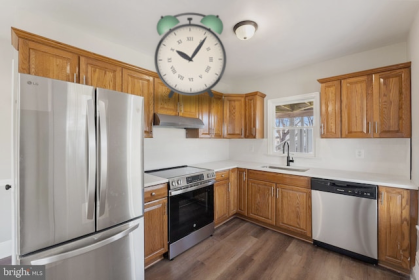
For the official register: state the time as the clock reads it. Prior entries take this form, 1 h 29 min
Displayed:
10 h 06 min
